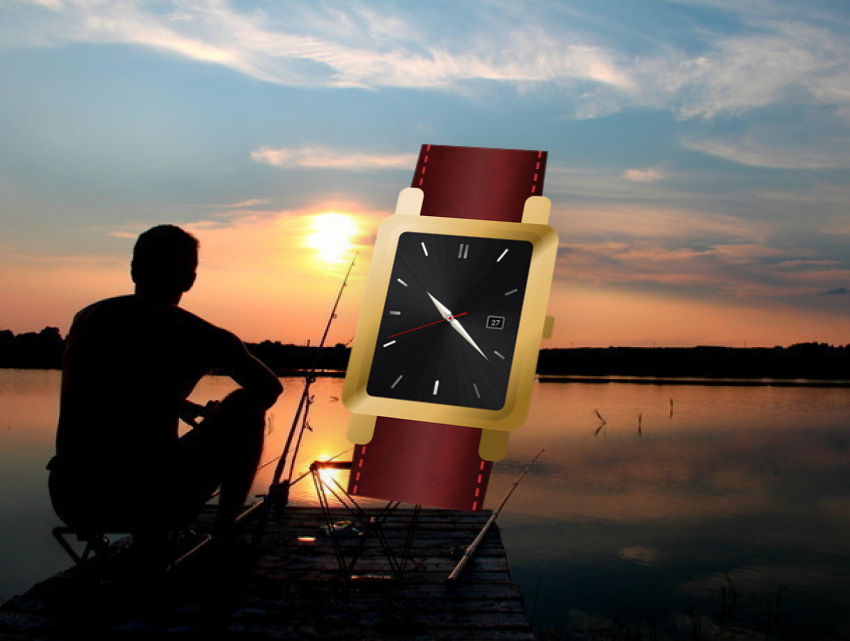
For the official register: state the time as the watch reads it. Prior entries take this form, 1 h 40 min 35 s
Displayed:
10 h 21 min 41 s
